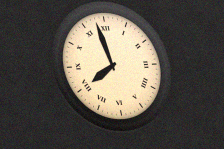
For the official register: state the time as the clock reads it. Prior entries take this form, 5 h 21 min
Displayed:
7 h 58 min
